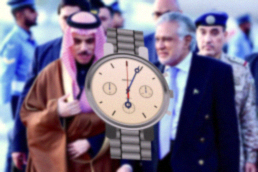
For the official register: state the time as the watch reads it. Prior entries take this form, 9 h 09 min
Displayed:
6 h 04 min
